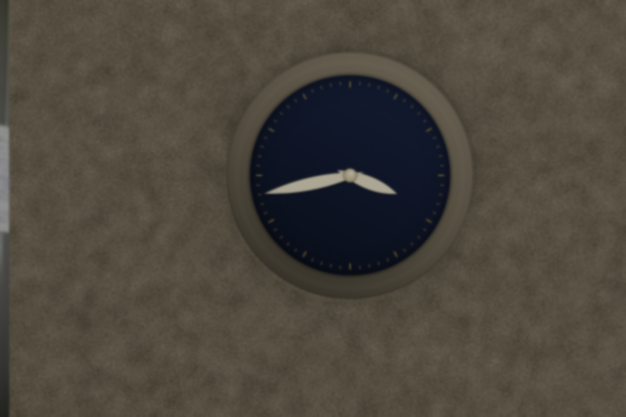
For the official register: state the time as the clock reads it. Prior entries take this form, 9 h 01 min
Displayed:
3 h 43 min
